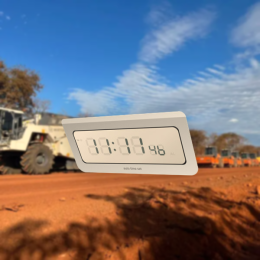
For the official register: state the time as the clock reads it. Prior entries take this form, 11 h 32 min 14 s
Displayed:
11 h 11 min 46 s
